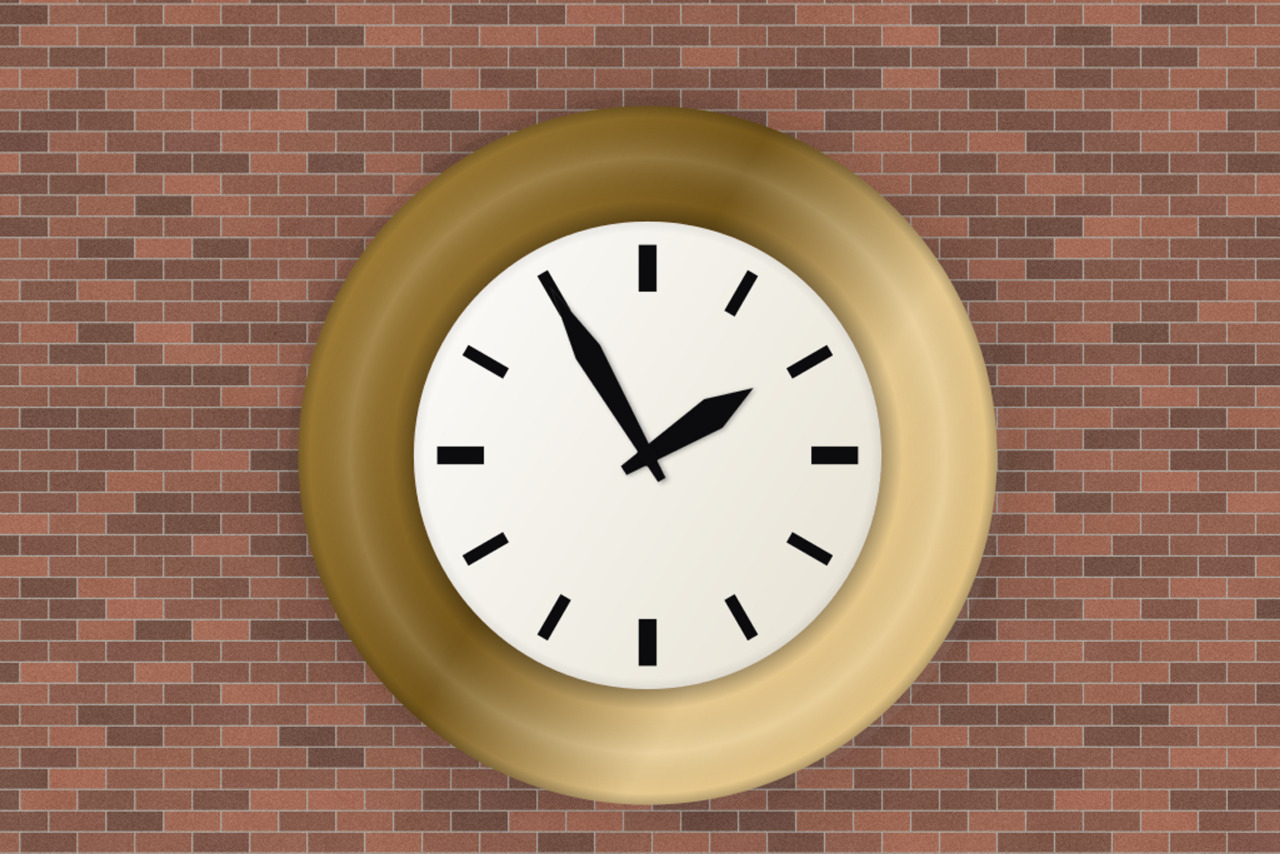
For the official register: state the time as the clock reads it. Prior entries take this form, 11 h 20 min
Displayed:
1 h 55 min
